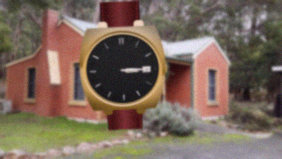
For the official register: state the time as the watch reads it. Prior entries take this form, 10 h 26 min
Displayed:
3 h 15 min
